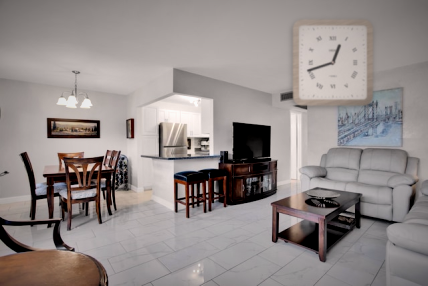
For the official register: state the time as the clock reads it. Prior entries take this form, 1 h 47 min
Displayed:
12 h 42 min
